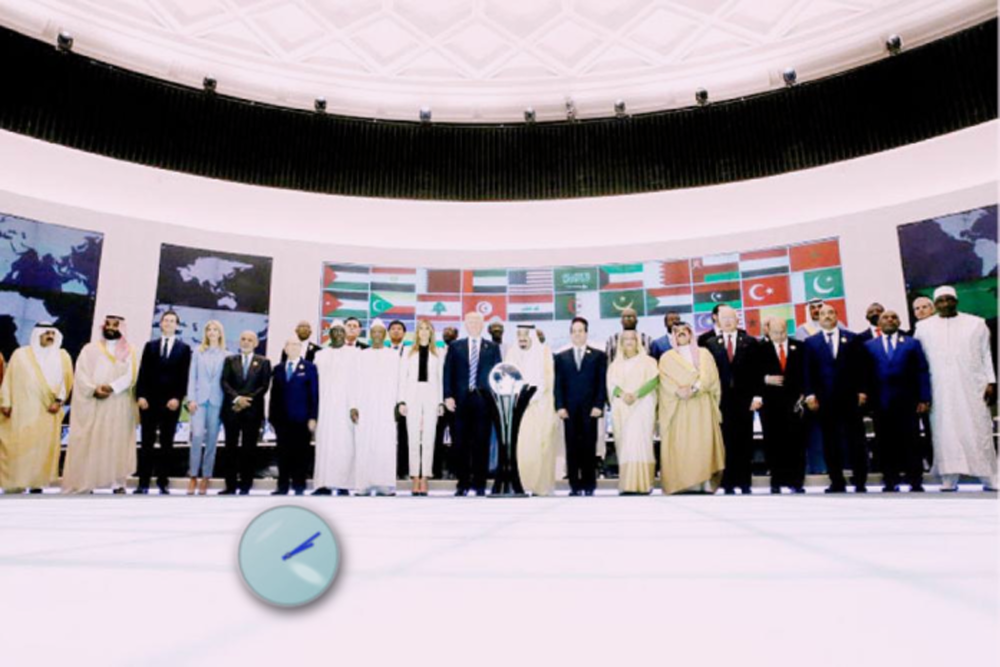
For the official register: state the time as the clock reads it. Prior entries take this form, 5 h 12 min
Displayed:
2 h 09 min
